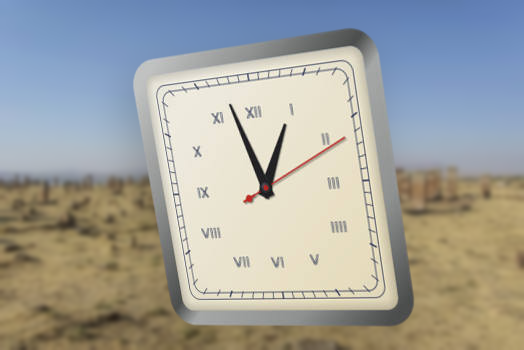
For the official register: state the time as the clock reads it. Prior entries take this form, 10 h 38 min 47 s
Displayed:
12 h 57 min 11 s
